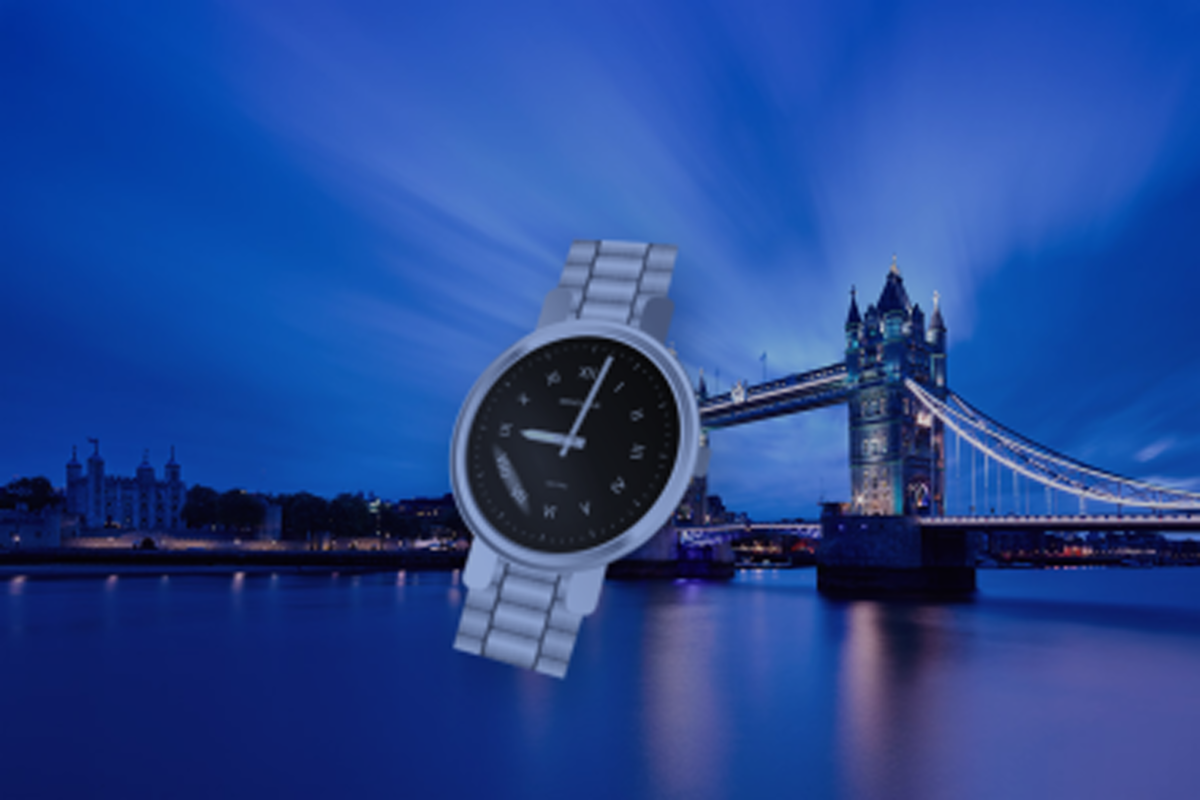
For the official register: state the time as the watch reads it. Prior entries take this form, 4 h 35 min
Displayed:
9 h 02 min
